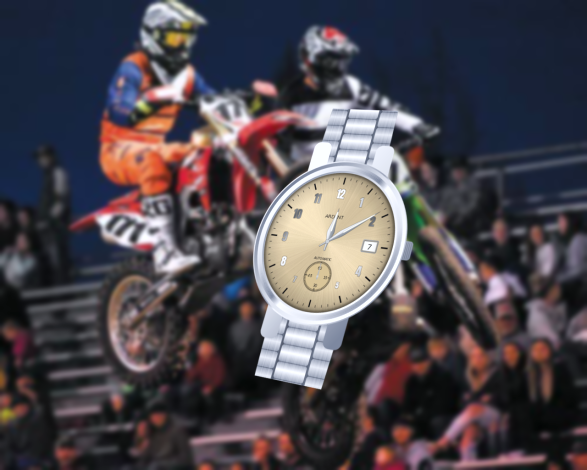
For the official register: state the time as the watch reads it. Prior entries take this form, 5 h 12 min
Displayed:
12 h 09 min
